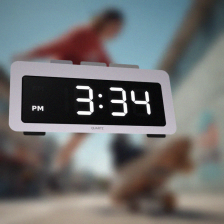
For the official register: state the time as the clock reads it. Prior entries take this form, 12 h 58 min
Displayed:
3 h 34 min
